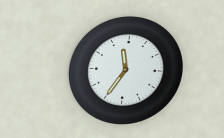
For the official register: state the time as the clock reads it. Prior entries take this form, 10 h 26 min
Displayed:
11 h 35 min
